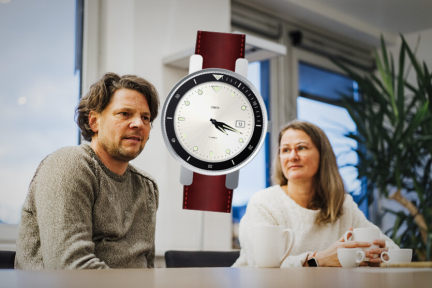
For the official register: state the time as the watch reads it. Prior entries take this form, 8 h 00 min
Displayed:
4 h 18 min
